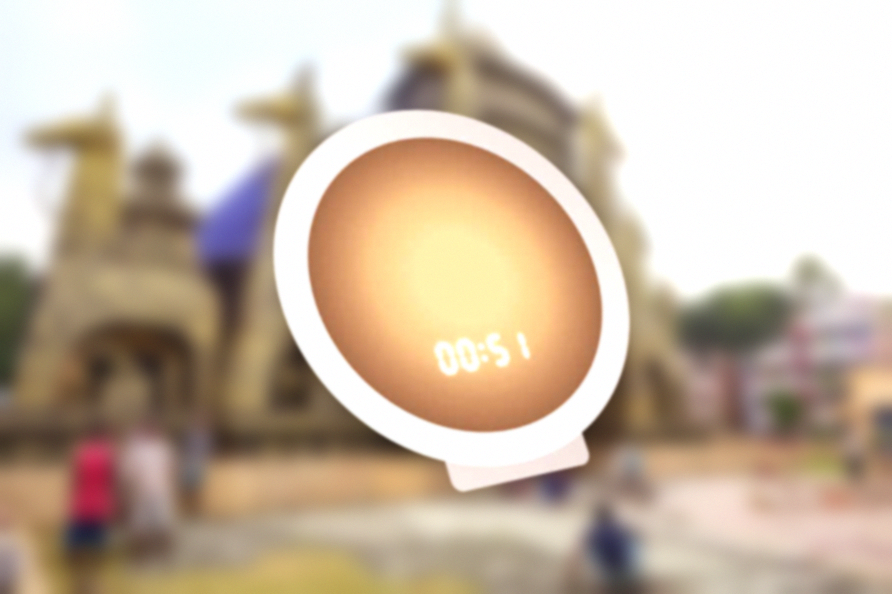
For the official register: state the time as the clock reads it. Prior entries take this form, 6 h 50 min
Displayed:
0 h 51 min
